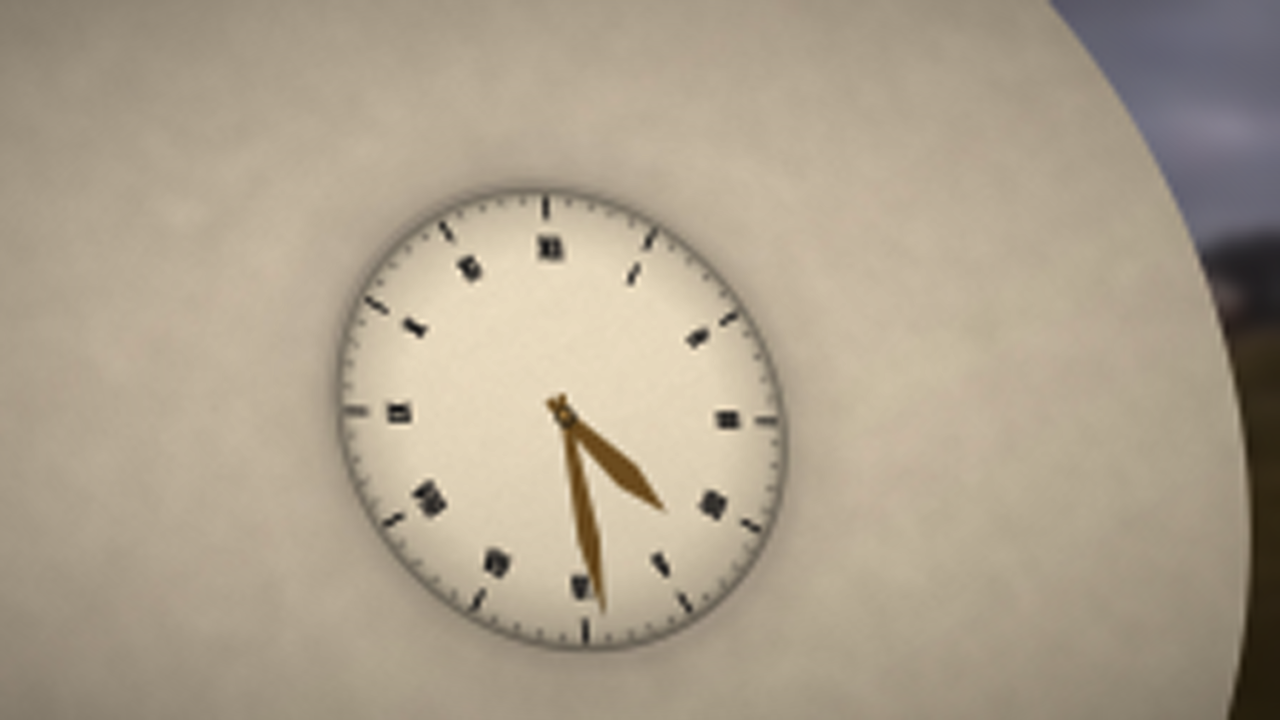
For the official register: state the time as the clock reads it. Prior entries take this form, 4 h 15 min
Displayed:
4 h 29 min
